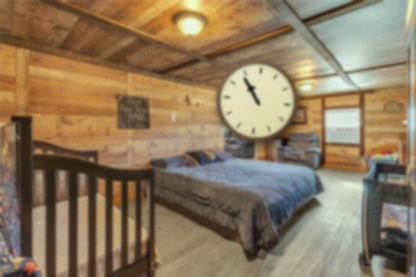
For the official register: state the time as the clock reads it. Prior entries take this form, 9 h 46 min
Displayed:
10 h 54 min
